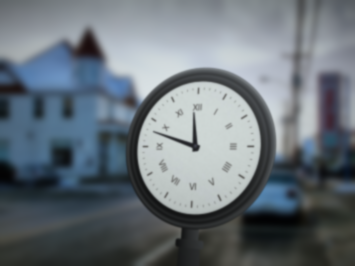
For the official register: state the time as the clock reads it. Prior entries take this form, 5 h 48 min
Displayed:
11 h 48 min
